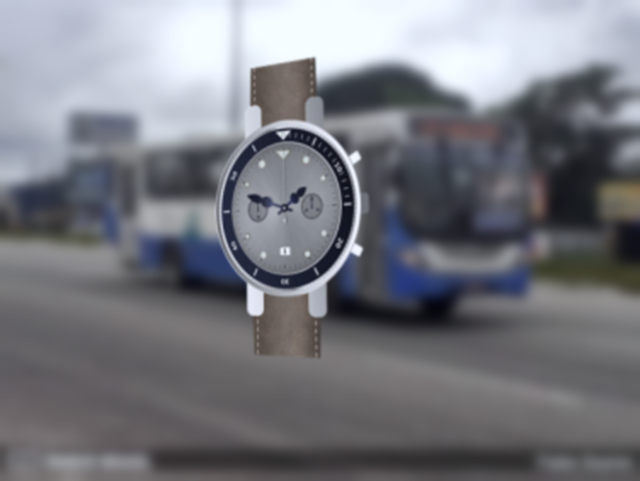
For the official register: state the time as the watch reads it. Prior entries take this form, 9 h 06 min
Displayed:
1 h 48 min
